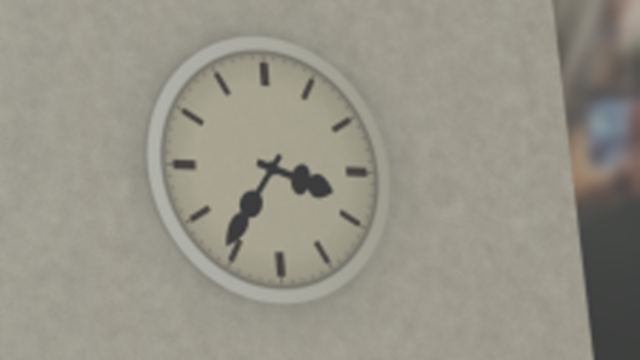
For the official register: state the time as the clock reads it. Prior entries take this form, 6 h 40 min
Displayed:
3 h 36 min
